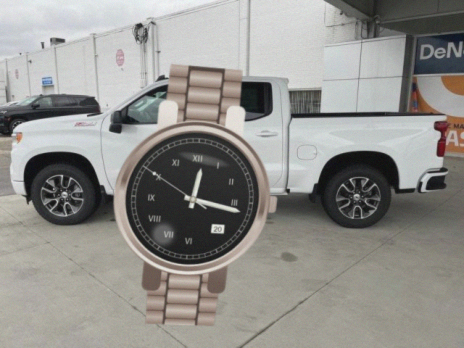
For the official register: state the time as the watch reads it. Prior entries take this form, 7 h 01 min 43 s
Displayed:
12 h 16 min 50 s
